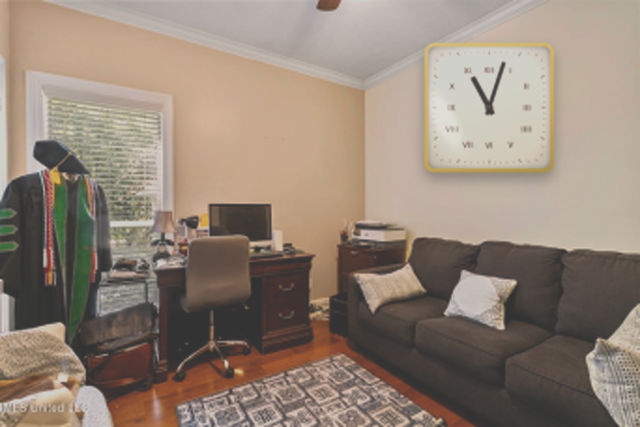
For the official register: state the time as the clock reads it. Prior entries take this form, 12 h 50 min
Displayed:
11 h 03 min
